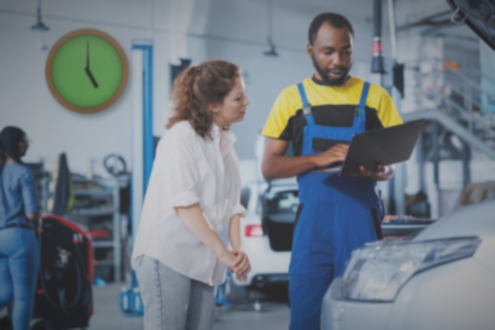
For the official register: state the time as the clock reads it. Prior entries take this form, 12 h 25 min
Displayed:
5 h 00 min
